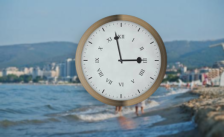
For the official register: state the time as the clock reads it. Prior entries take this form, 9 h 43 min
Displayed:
2 h 58 min
